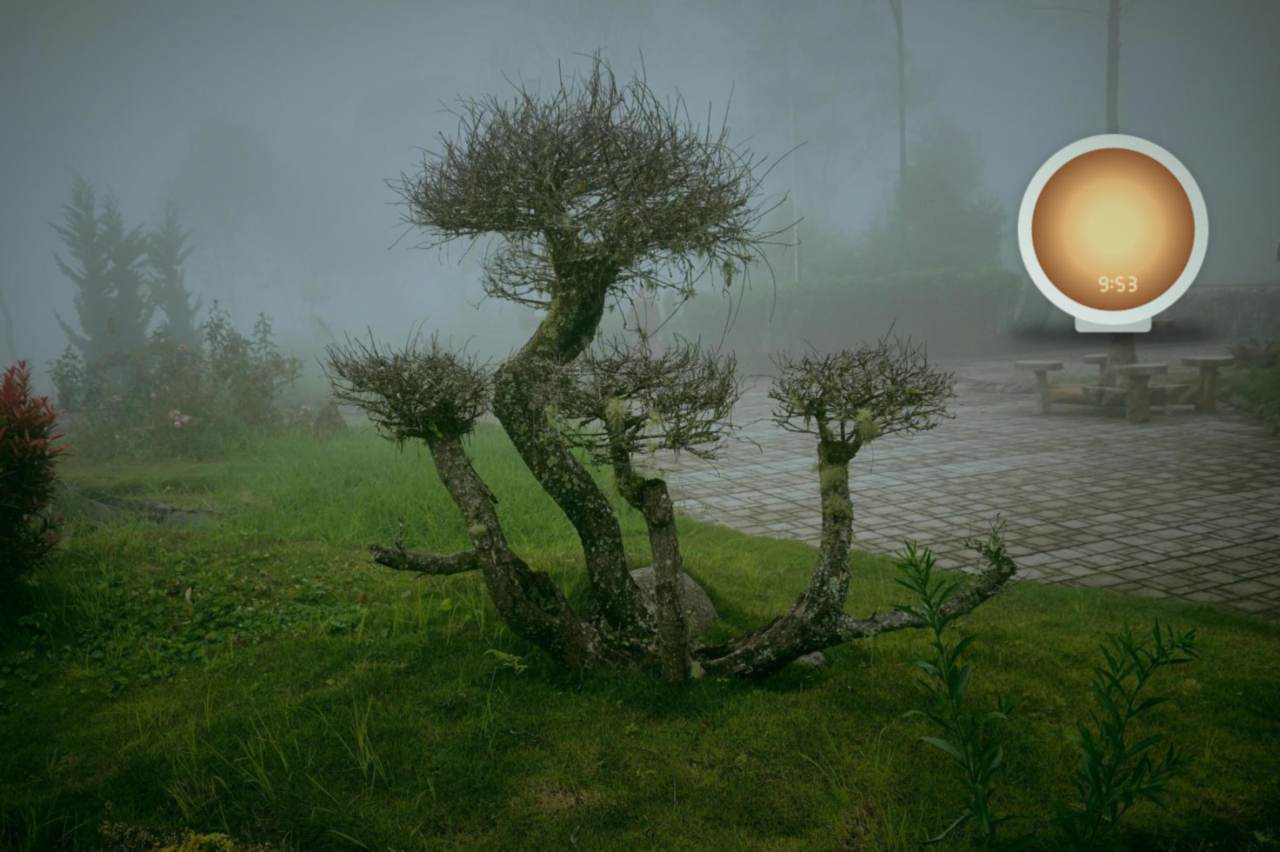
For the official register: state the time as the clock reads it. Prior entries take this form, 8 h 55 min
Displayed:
9 h 53 min
